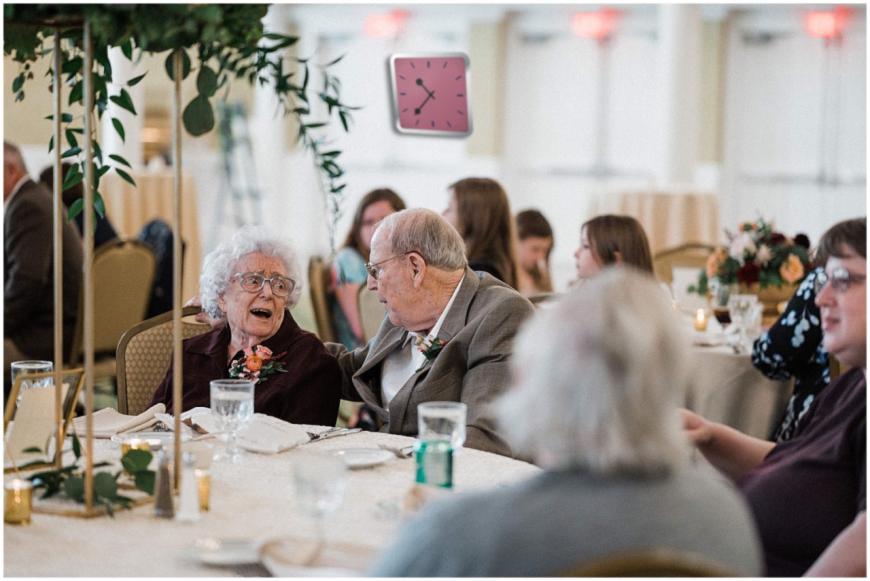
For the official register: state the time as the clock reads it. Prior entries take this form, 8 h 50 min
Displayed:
10 h 37 min
